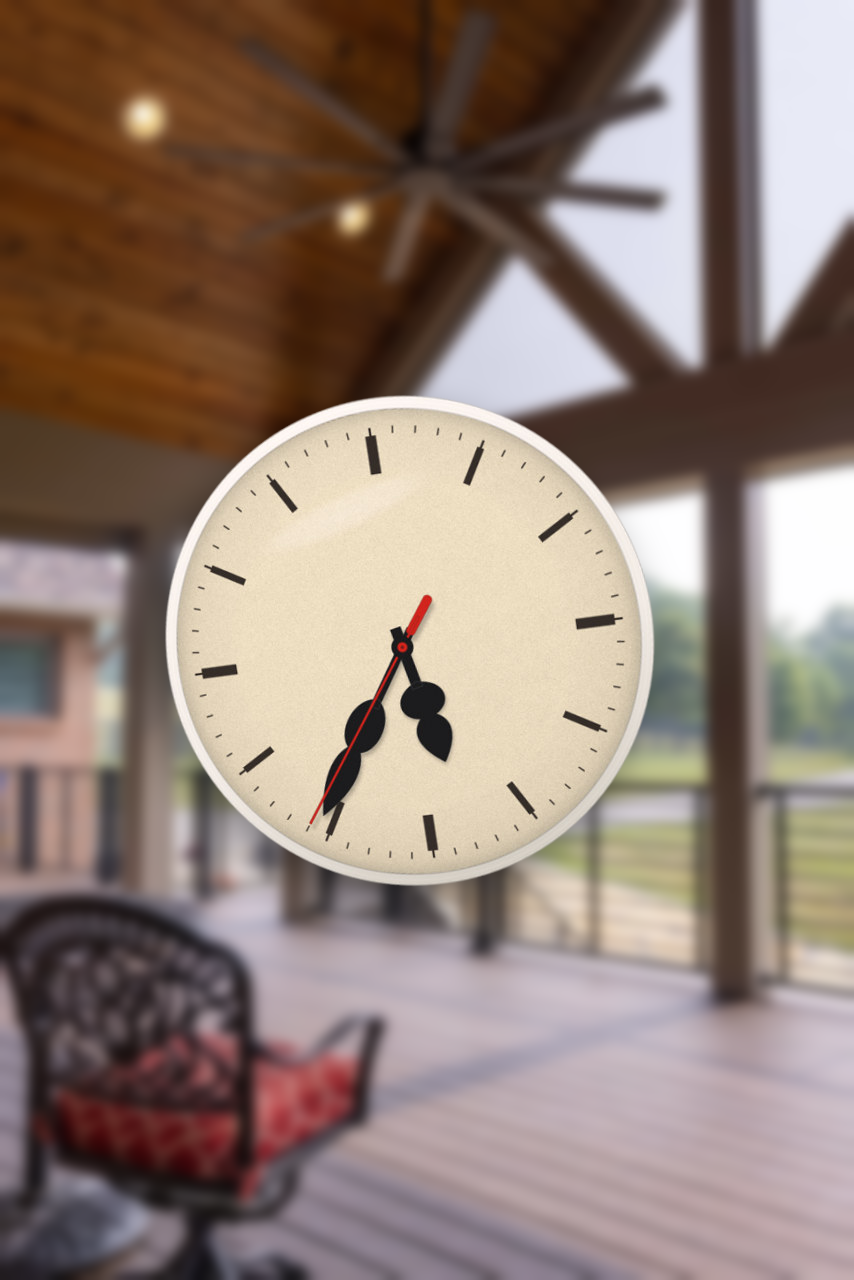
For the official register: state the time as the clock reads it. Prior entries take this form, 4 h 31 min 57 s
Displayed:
5 h 35 min 36 s
